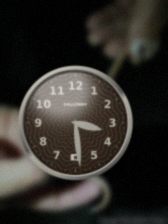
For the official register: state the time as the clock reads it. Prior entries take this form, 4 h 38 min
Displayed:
3 h 29 min
